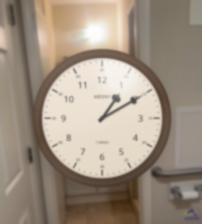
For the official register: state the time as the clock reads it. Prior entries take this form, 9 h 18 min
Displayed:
1 h 10 min
